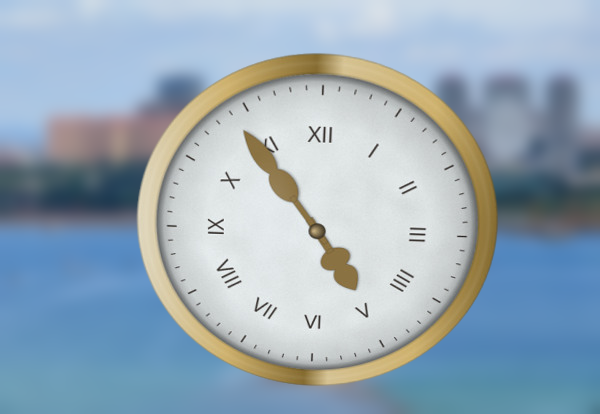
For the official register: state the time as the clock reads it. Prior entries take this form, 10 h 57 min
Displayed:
4 h 54 min
